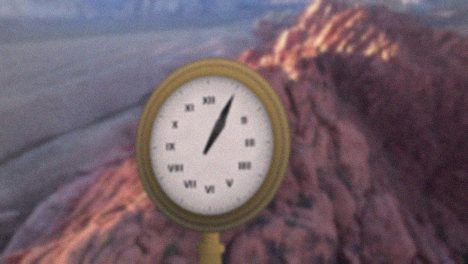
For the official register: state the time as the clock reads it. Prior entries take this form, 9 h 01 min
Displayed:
1 h 05 min
